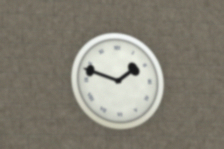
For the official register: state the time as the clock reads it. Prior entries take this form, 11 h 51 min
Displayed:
1 h 48 min
